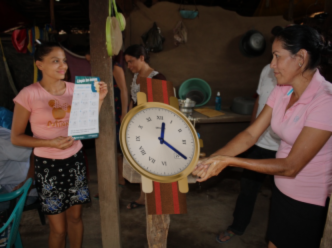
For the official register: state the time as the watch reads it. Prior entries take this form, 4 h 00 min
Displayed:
12 h 21 min
